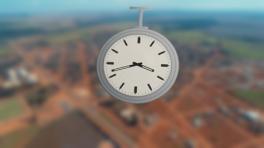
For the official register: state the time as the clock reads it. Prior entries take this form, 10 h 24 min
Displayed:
3 h 42 min
